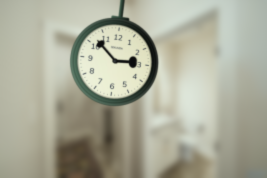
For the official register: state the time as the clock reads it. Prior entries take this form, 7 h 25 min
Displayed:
2 h 52 min
